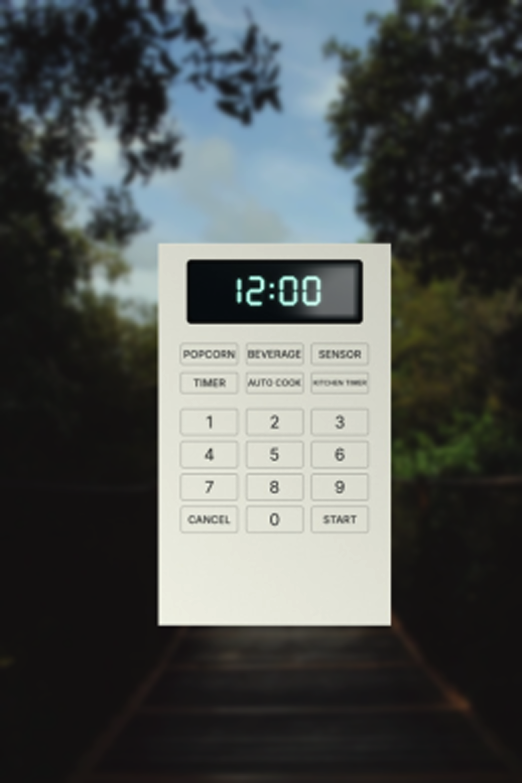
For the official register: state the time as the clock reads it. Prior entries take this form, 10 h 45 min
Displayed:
12 h 00 min
